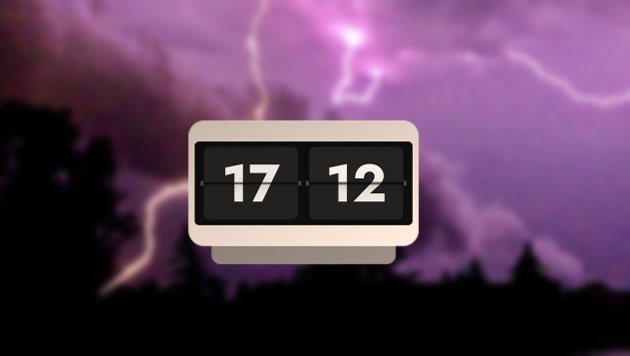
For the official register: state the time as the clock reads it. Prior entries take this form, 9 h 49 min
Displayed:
17 h 12 min
